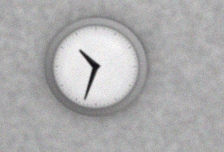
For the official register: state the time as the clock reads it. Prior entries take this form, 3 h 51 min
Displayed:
10 h 33 min
